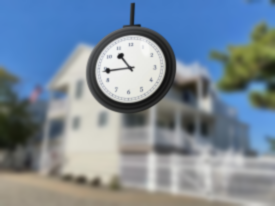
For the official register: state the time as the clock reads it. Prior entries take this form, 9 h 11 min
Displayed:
10 h 44 min
